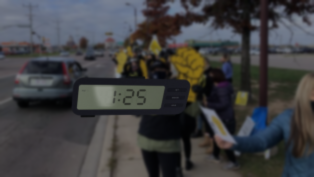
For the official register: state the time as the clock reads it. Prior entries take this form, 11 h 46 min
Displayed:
1 h 25 min
